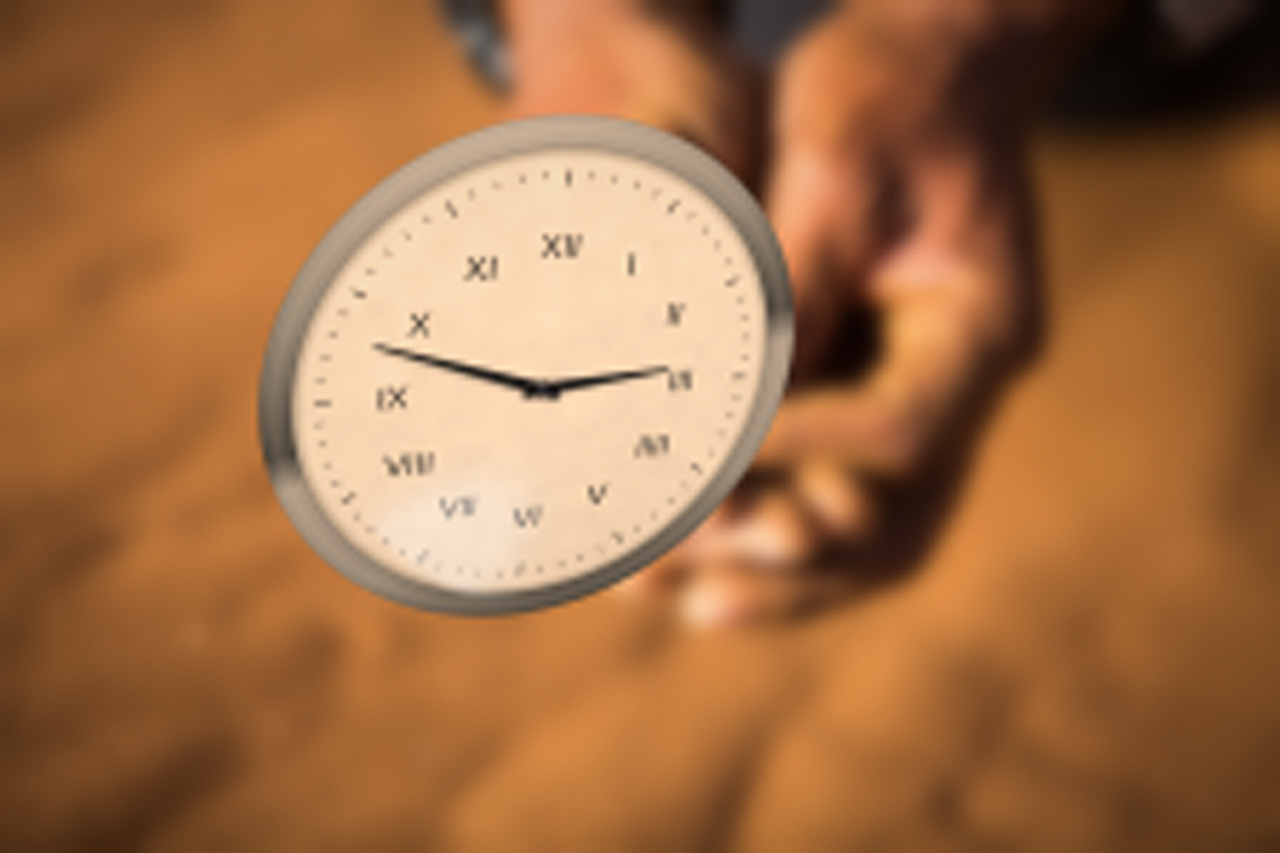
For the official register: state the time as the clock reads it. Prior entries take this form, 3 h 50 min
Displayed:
2 h 48 min
